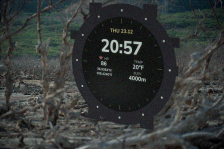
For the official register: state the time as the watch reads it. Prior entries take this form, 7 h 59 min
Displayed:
20 h 57 min
